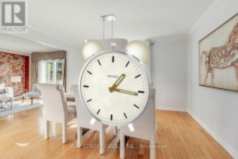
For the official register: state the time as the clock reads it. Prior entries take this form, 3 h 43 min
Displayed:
1 h 16 min
